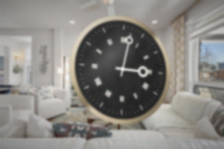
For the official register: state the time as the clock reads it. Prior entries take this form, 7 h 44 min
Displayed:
3 h 02 min
